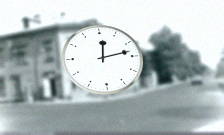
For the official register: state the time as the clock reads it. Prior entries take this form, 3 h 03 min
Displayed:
12 h 13 min
